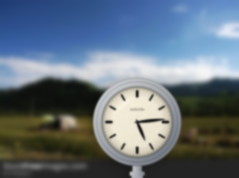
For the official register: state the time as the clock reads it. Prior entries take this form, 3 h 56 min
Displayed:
5 h 14 min
